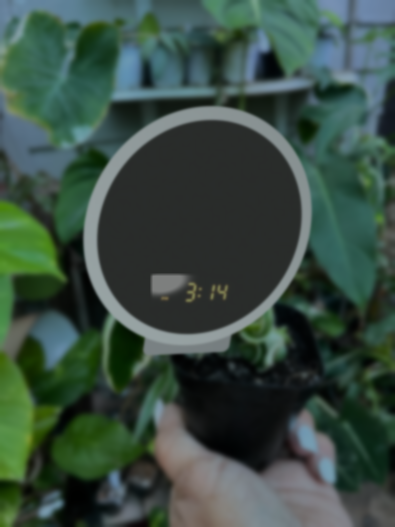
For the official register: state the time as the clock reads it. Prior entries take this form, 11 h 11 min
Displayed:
3 h 14 min
